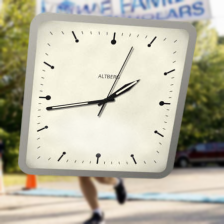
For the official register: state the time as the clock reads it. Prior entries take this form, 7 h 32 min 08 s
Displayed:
1 h 43 min 03 s
